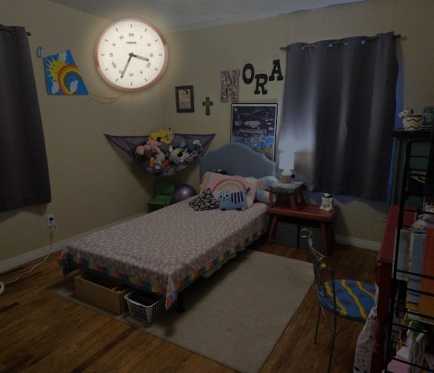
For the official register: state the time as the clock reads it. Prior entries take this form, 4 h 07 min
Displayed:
3 h 34 min
